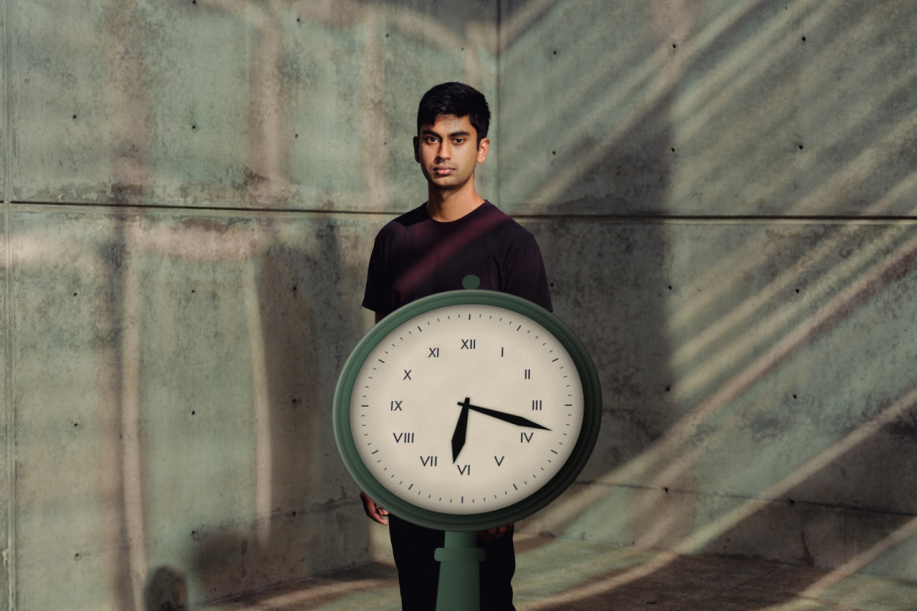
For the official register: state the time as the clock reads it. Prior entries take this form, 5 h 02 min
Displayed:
6 h 18 min
